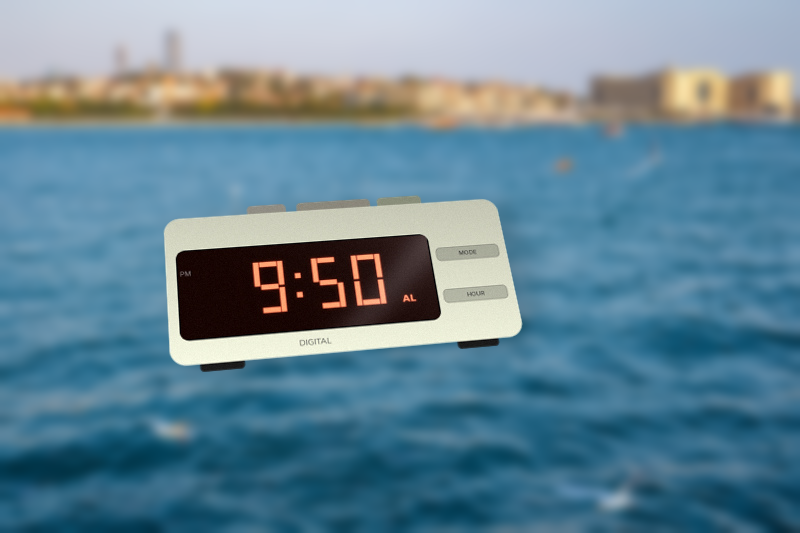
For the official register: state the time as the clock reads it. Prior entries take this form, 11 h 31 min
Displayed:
9 h 50 min
